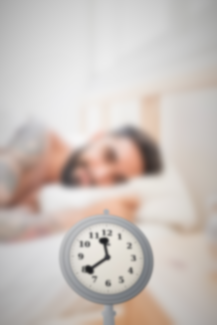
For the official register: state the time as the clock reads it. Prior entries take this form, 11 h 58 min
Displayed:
11 h 39 min
